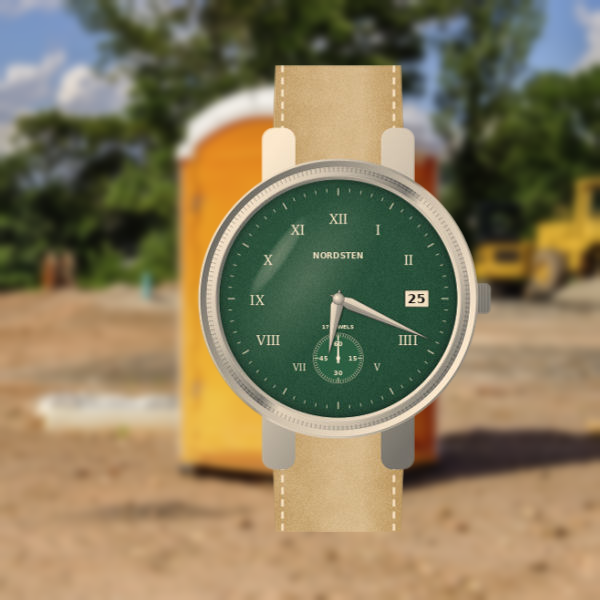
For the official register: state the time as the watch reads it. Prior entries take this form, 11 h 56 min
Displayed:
6 h 19 min
